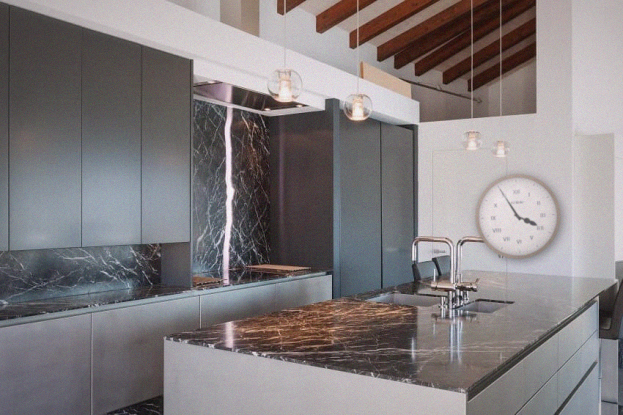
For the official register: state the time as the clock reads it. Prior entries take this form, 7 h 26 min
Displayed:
3 h 55 min
